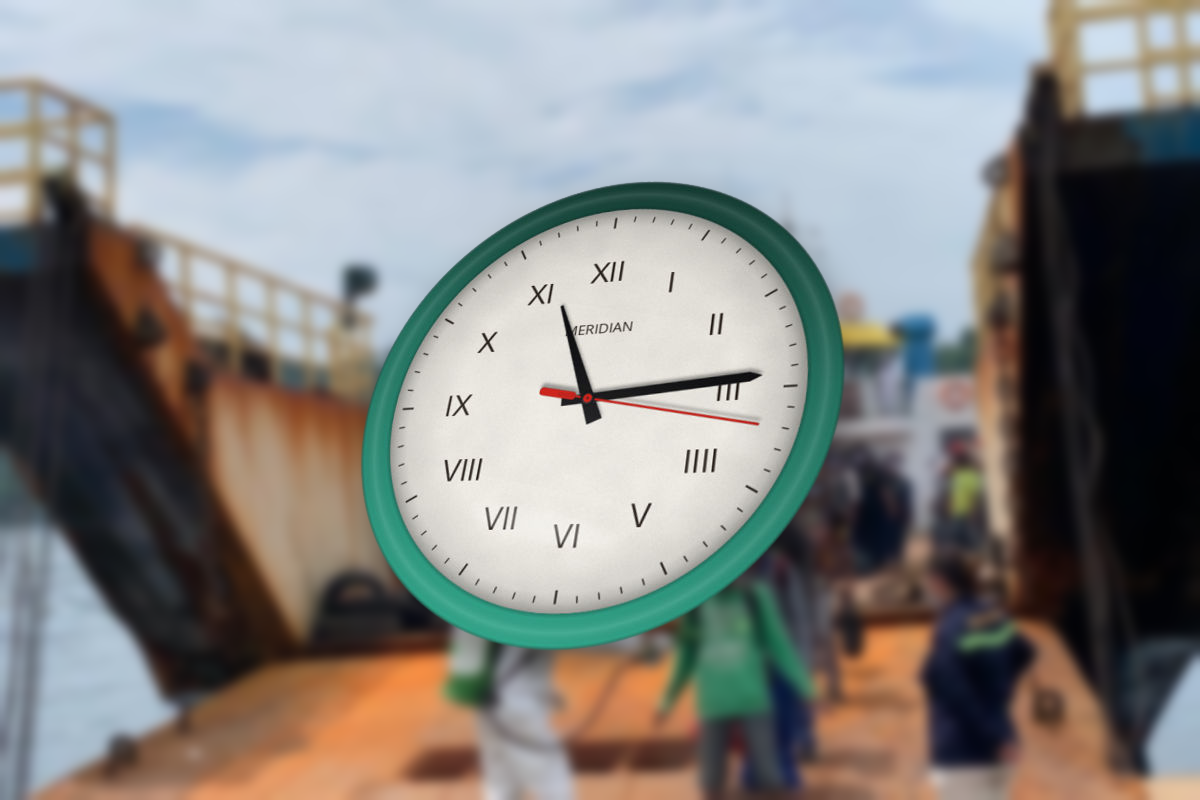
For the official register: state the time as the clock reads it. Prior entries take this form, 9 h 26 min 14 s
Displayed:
11 h 14 min 17 s
